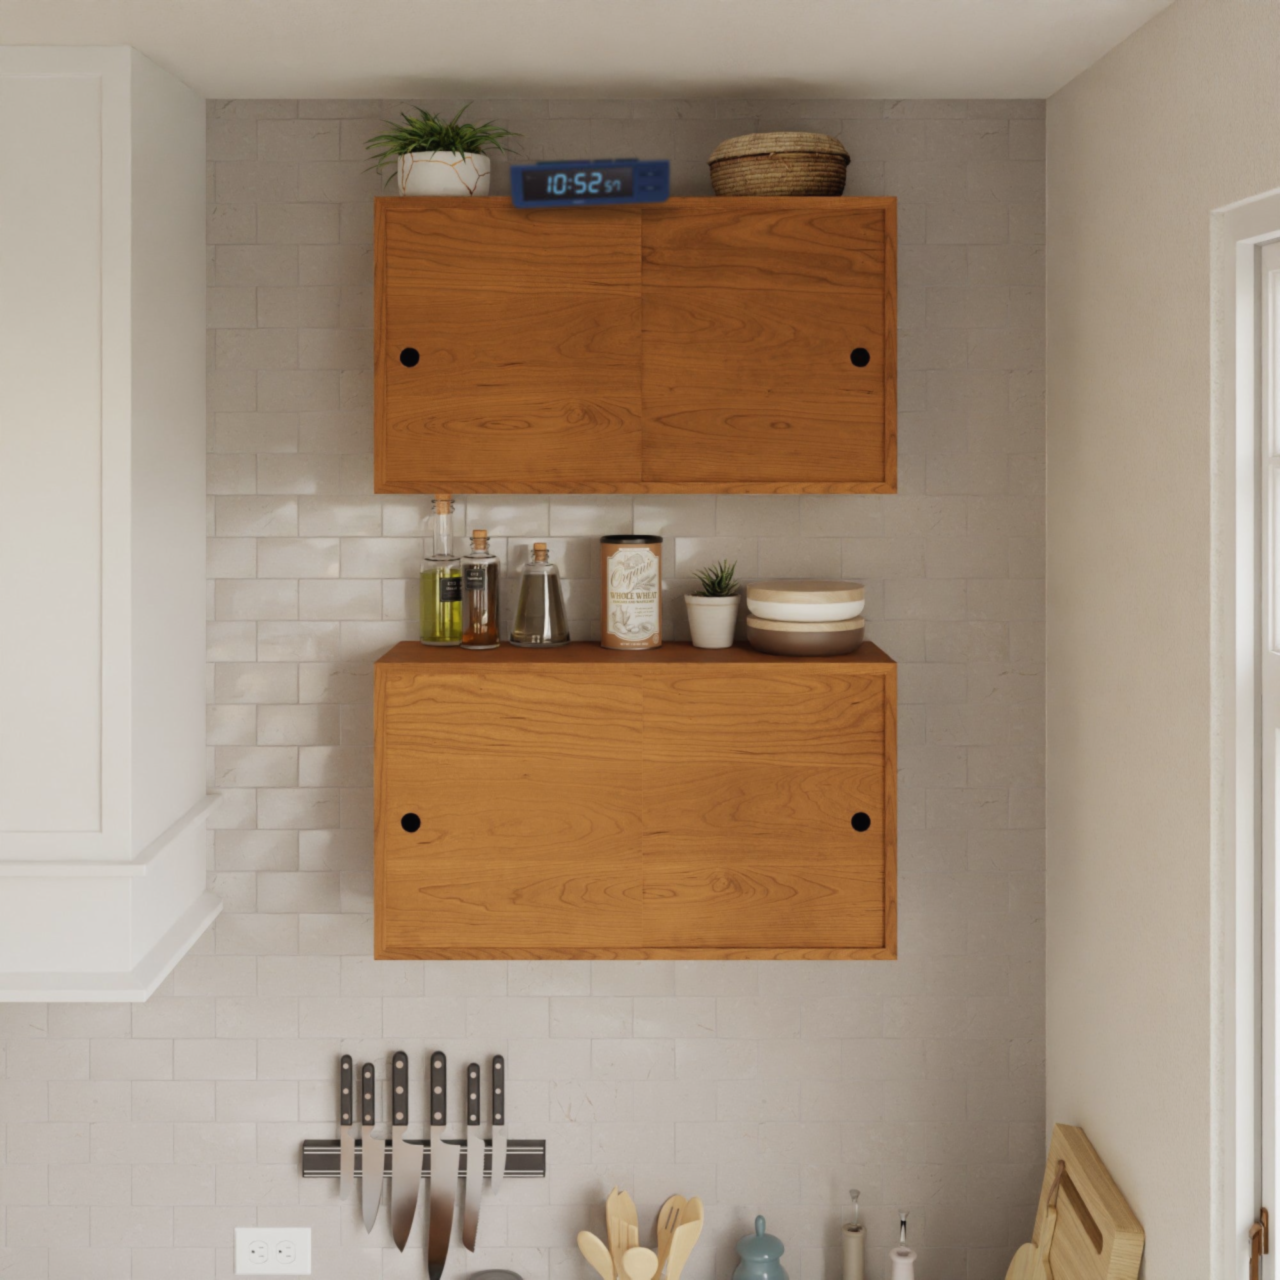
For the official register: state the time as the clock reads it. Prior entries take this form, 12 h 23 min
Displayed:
10 h 52 min
